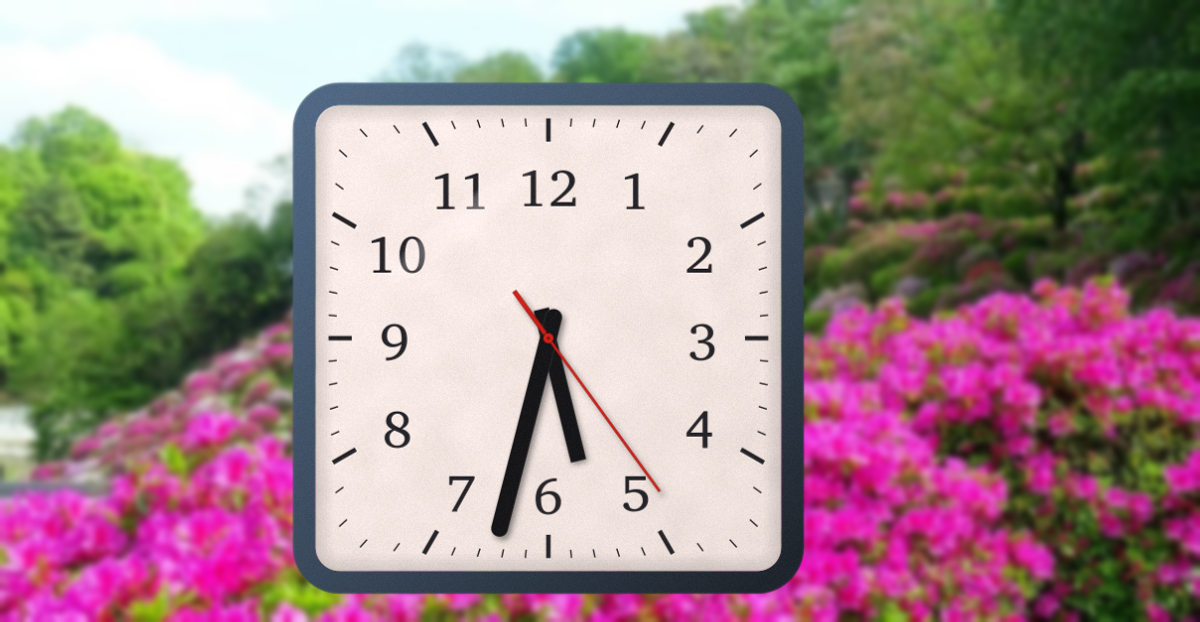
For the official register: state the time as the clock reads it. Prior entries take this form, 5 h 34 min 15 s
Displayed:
5 h 32 min 24 s
